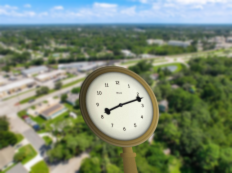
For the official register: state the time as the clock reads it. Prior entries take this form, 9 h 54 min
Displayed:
8 h 12 min
